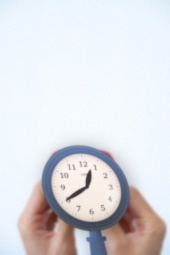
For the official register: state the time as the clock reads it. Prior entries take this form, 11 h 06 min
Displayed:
12 h 40 min
